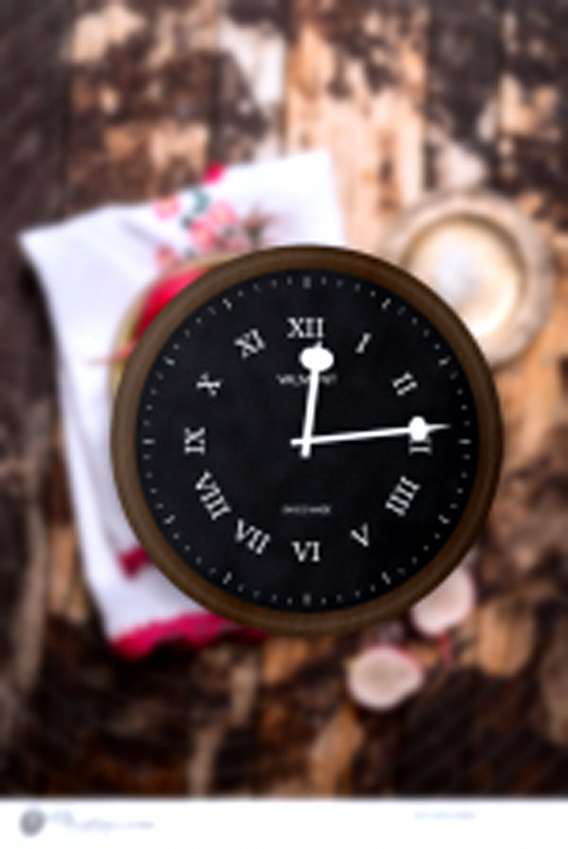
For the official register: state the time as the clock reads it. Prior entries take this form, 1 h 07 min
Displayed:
12 h 14 min
